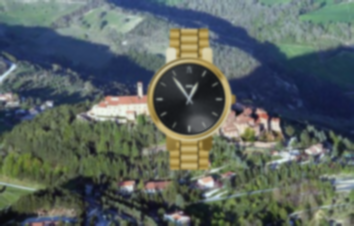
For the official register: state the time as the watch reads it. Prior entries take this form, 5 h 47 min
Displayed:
12 h 54 min
